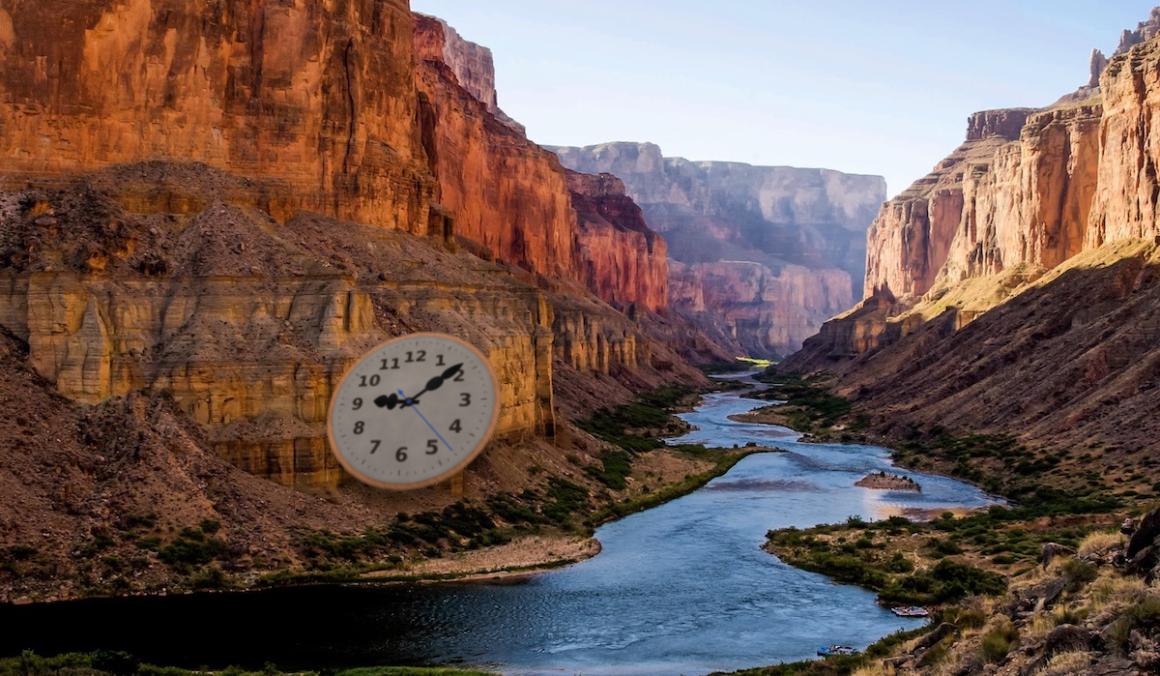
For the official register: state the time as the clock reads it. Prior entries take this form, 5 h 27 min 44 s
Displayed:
9 h 08 min 23 s
